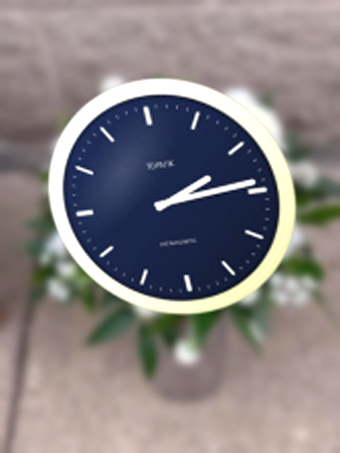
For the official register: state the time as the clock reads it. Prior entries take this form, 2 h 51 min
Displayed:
2 h 14 min
